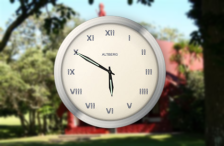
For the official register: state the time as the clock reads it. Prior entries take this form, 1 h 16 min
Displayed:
5 h 50 min
